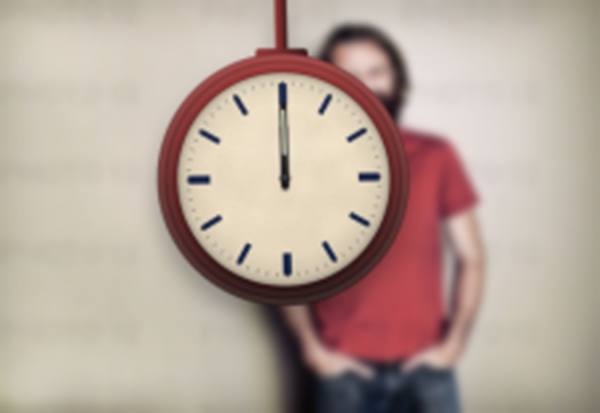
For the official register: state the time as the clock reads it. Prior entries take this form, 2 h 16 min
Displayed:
12 h 00 min
